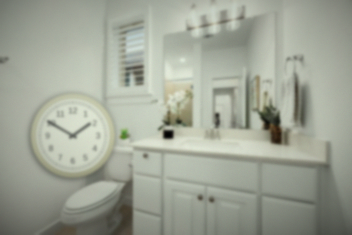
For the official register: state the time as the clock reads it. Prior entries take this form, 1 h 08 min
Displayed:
1 h 50 min
